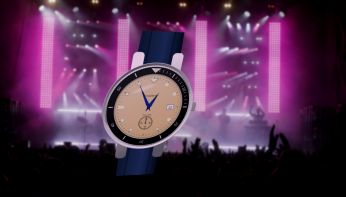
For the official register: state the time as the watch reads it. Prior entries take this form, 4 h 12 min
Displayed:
12 h 55 min
